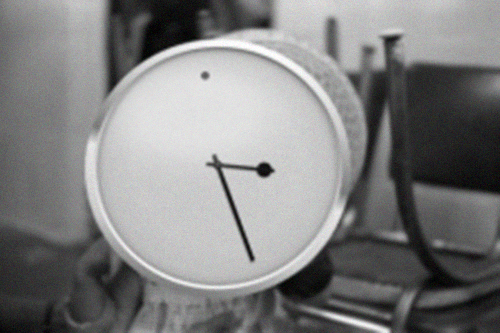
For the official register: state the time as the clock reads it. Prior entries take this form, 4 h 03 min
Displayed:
3 h 28 min
